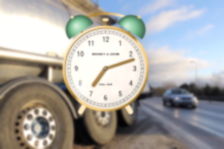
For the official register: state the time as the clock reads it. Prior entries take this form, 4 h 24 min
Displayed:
7 h 12 min
